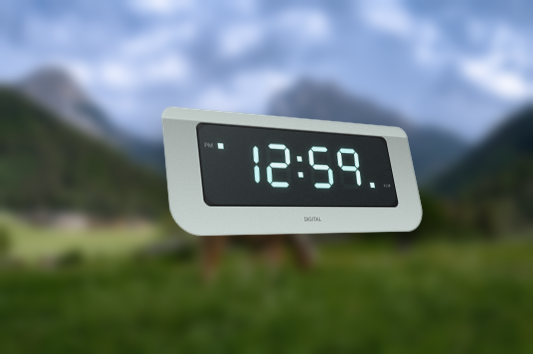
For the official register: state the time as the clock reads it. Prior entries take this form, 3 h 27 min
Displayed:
12 h 59 min
